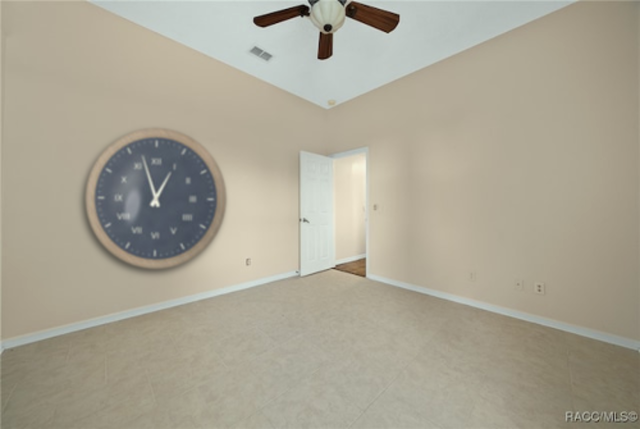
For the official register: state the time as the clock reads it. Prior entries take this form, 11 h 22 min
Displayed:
12 h 57 min
